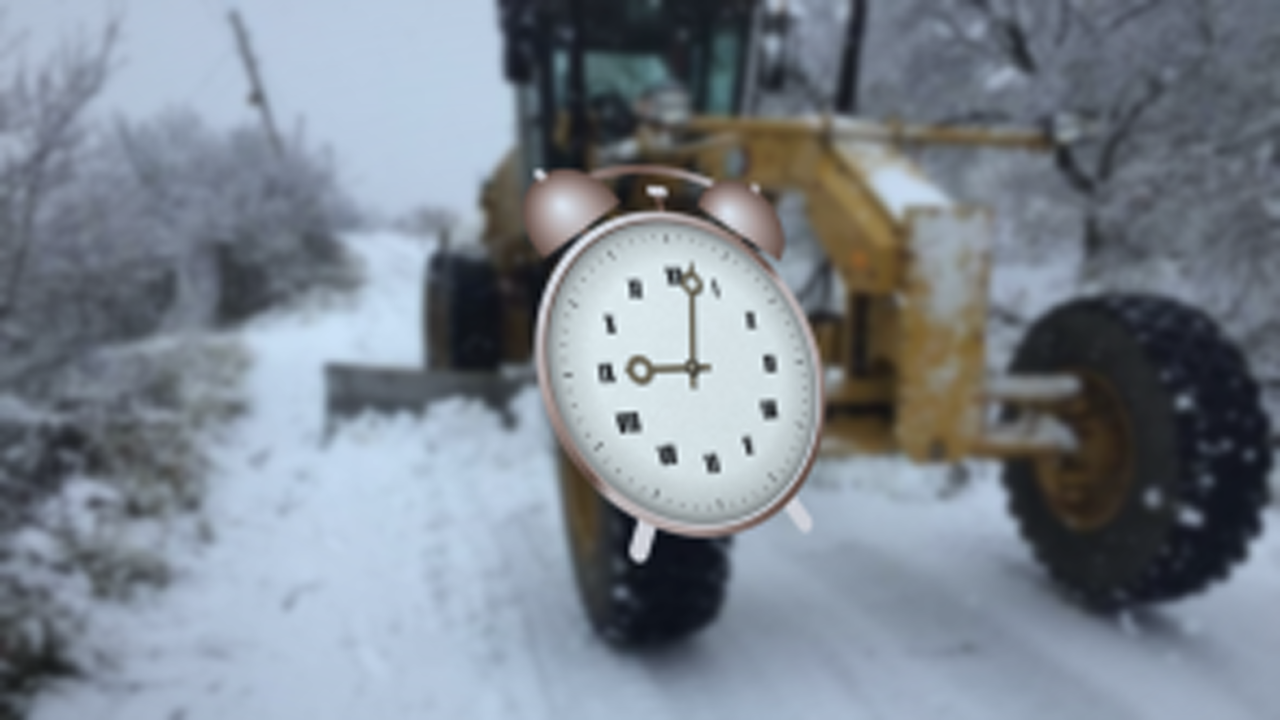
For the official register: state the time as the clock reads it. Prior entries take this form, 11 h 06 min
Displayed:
9 h 02 min
